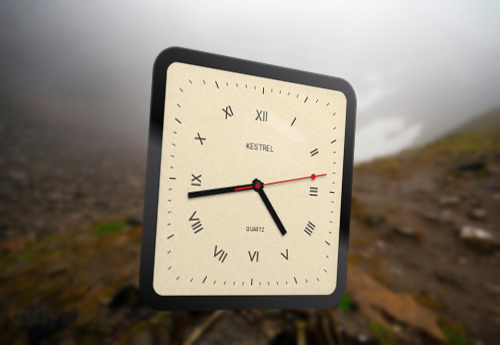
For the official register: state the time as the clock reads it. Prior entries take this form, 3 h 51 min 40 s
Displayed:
4 h 43 min 13 s
